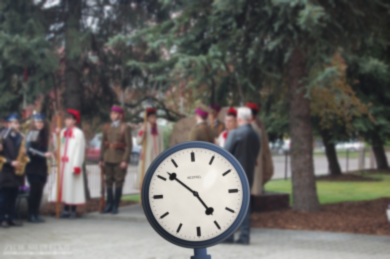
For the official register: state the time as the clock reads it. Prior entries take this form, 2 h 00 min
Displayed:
4 h 52 min
